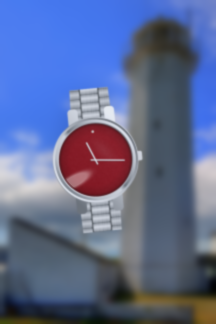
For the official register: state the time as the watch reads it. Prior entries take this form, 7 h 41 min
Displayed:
11 h 16 min
